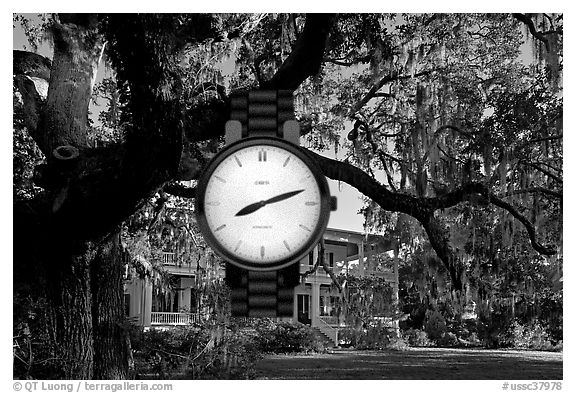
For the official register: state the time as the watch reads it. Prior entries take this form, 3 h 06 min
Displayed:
8 h 12 min
